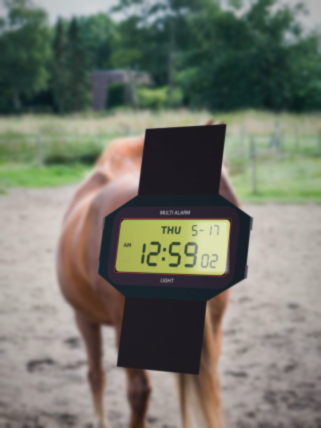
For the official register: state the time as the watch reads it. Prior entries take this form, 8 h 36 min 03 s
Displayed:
12 h 59 min 02 s
